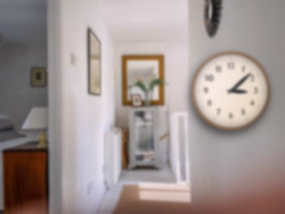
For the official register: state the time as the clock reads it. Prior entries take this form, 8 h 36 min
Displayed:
3 h 08 min
